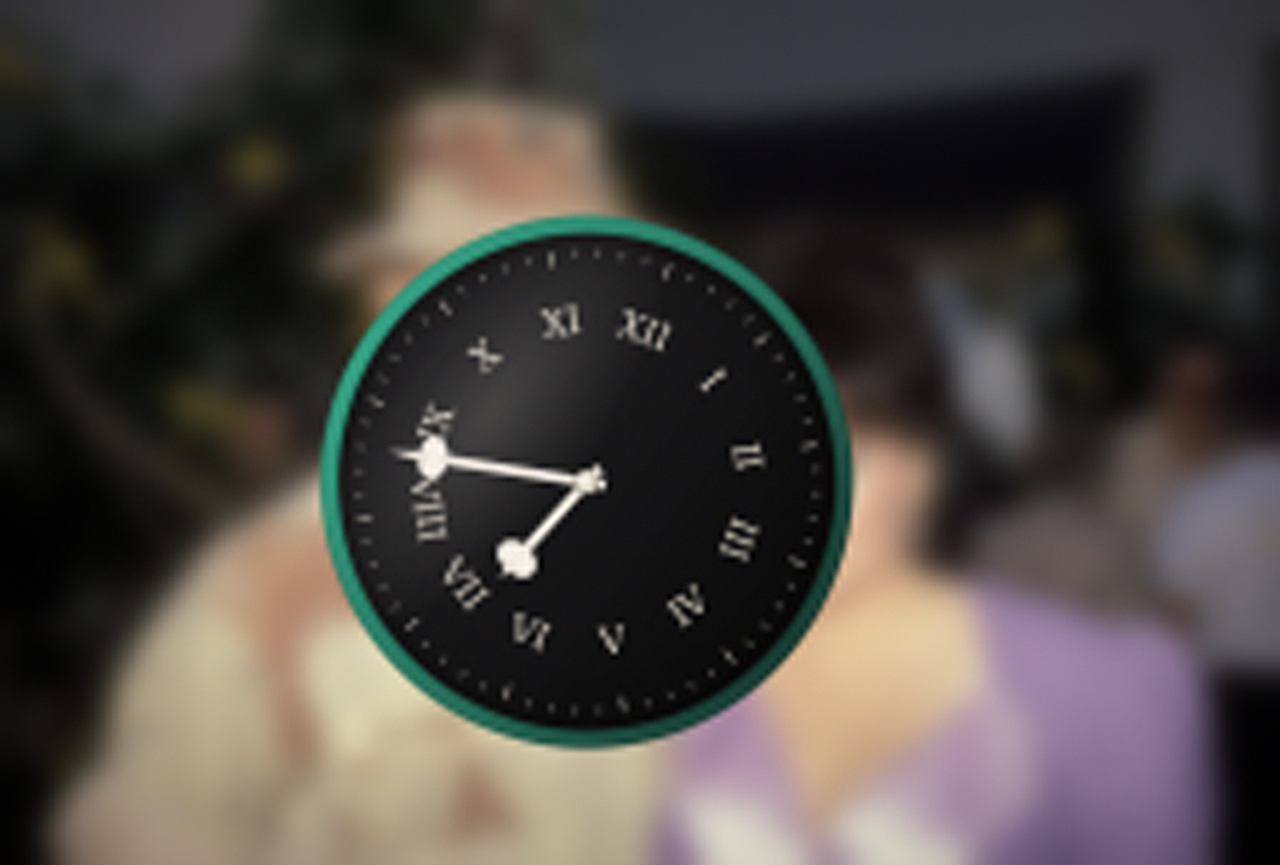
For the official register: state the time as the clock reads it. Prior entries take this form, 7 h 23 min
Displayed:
6 h 43 min
